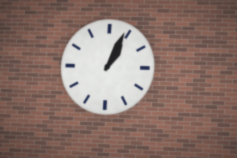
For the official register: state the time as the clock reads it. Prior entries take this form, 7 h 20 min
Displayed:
1 h 04 min
